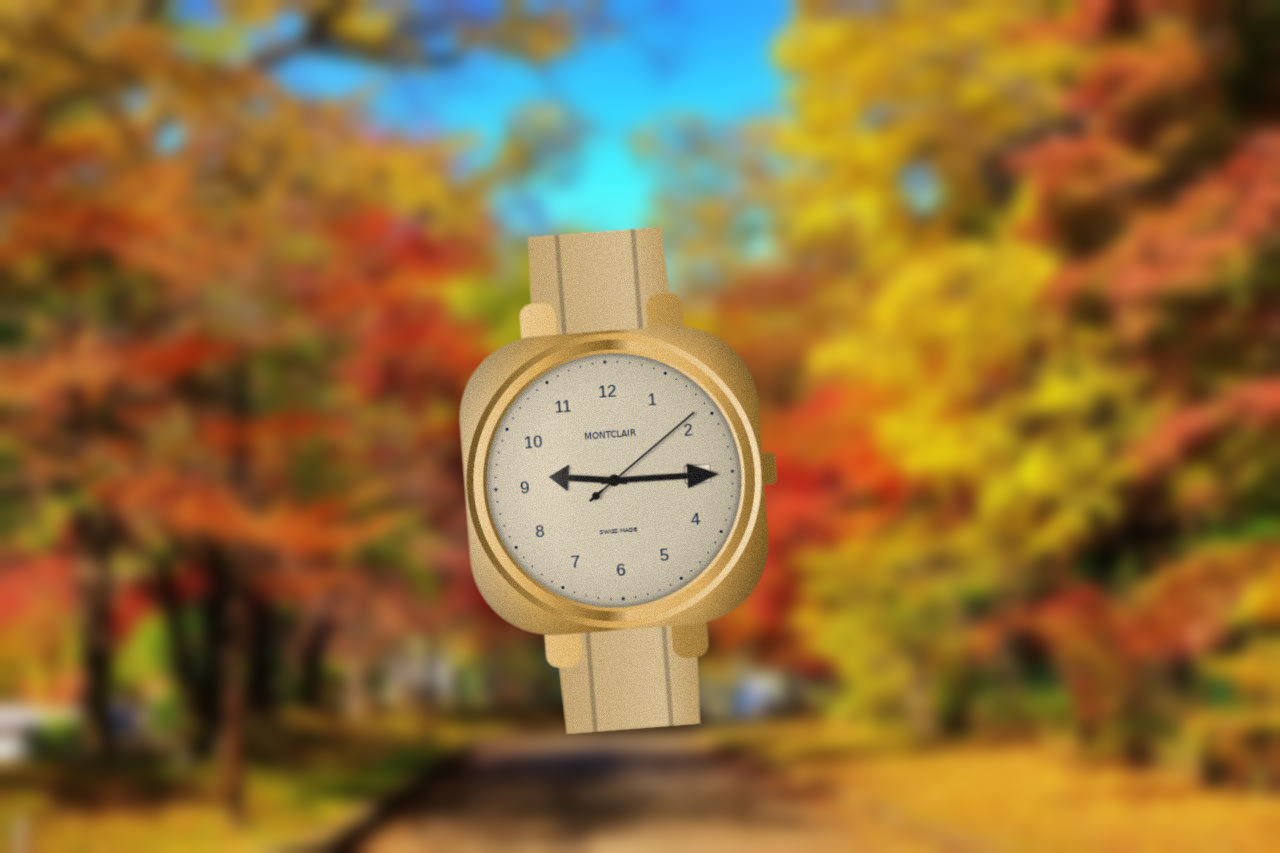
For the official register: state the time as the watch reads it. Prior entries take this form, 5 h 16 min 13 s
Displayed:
9 h 15 min 09 s
